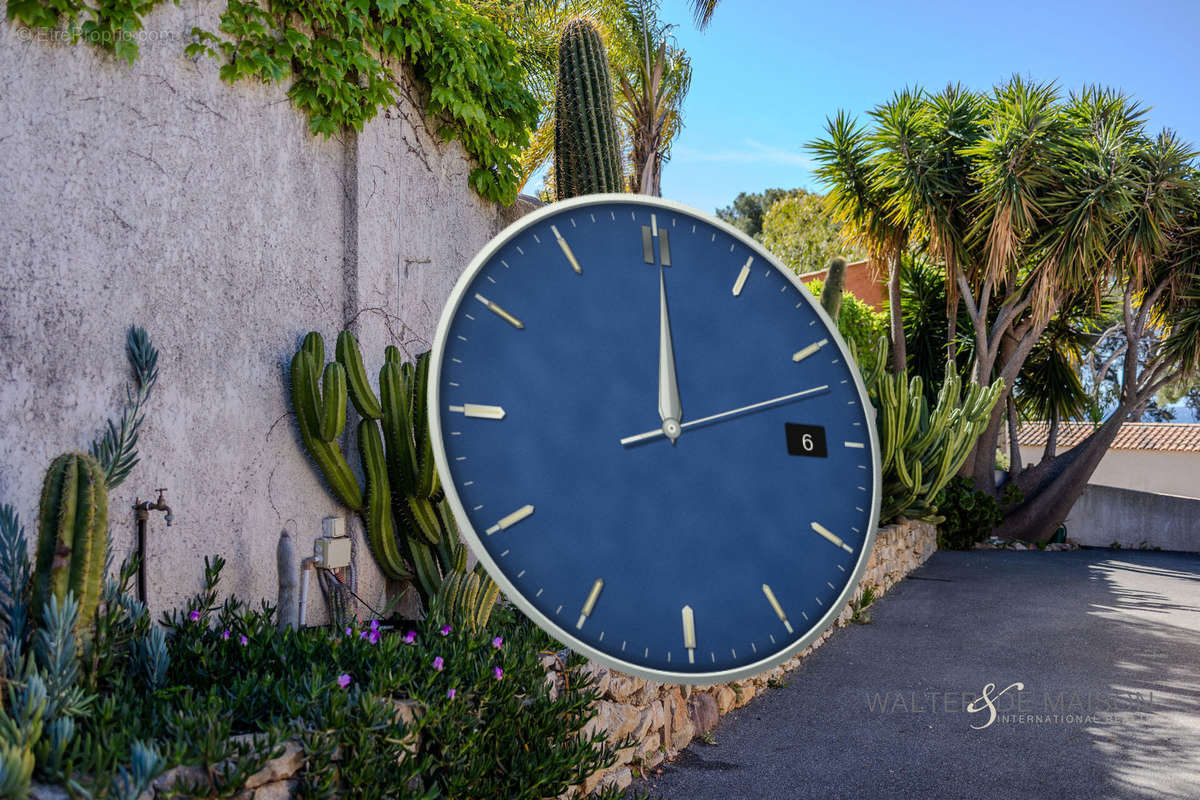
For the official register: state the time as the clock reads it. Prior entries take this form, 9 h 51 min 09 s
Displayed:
12 h 00 min 12 s
